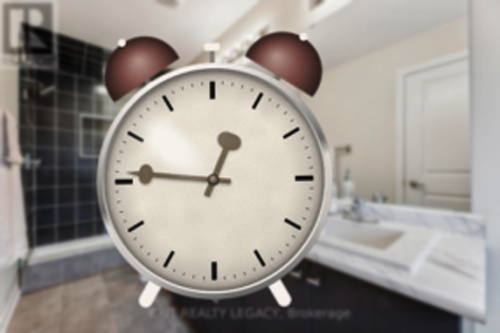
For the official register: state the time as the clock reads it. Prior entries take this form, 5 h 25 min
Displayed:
12 h 46 min
